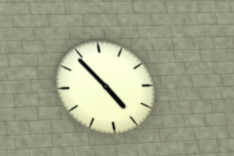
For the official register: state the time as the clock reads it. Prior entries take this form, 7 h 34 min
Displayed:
4 h 54 min
